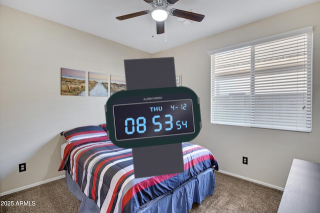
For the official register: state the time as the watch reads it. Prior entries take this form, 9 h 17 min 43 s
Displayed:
8 h 53 min 54 s
